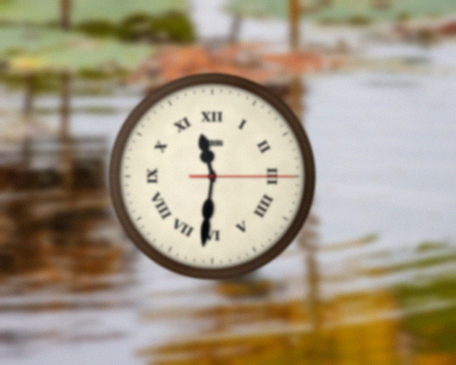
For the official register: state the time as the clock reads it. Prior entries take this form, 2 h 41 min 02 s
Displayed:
11 h 31 min 15 s
